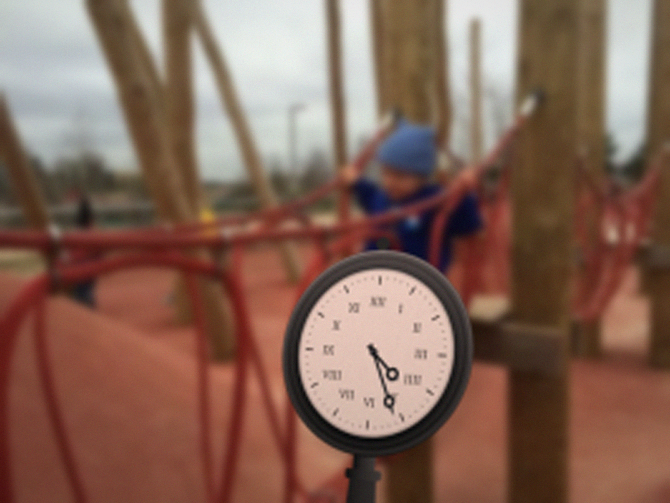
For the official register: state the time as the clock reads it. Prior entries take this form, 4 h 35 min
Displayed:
4 h 26 min
